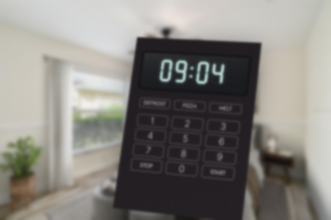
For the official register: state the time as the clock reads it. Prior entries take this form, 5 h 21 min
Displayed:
9 h 04 min
